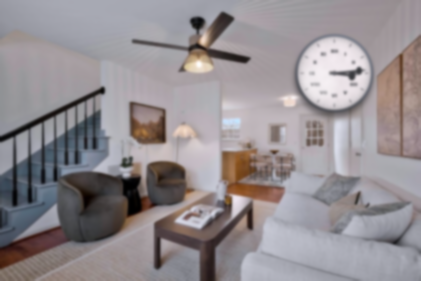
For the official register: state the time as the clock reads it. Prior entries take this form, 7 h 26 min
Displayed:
3 h 14 min
